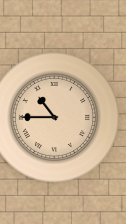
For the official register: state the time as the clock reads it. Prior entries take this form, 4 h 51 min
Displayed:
10 h 45 min
